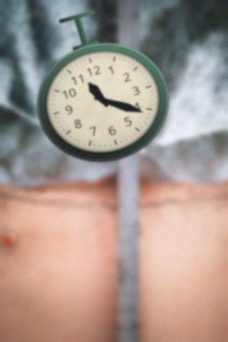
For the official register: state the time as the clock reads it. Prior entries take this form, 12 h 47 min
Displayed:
11 h 21 min
